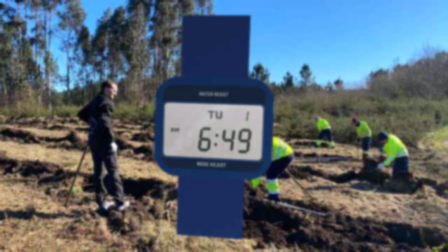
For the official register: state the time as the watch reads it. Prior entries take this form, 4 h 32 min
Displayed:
6 h 49 min
